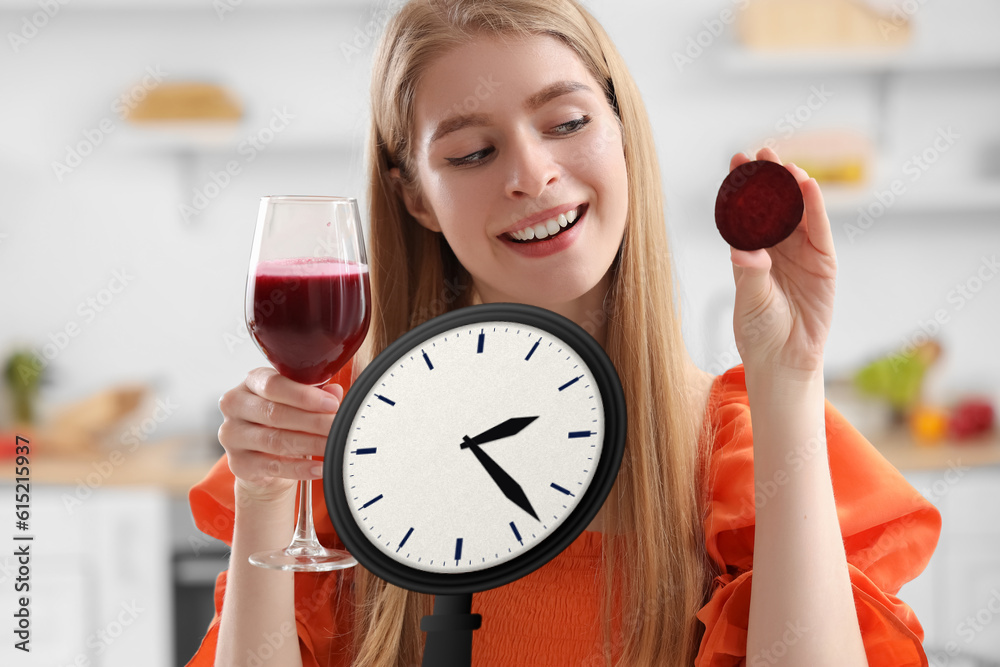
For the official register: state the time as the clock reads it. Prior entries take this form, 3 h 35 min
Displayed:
2 h 23 min
